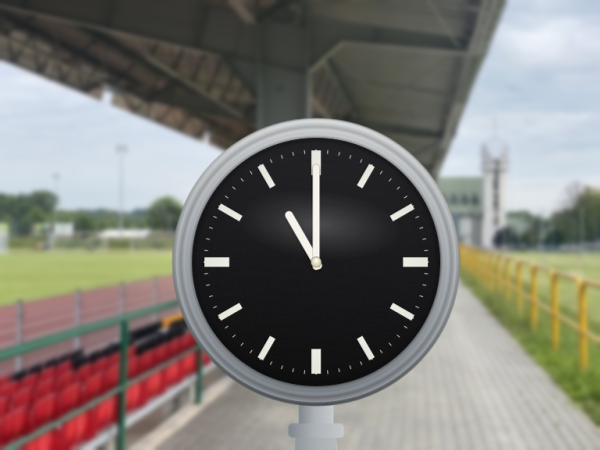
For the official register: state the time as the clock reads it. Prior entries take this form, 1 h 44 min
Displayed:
11 h 00 min
